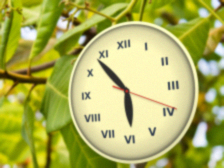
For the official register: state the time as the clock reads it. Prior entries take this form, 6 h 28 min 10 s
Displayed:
5 h 53 min 19 s
